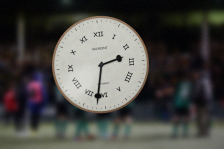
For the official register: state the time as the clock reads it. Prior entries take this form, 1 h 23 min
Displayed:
2 h 32 min
